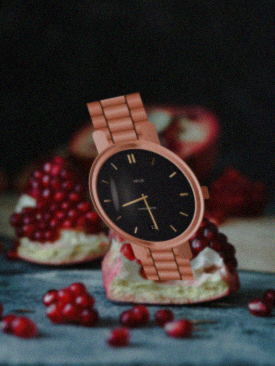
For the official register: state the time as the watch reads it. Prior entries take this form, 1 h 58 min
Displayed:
8 h 29 min
